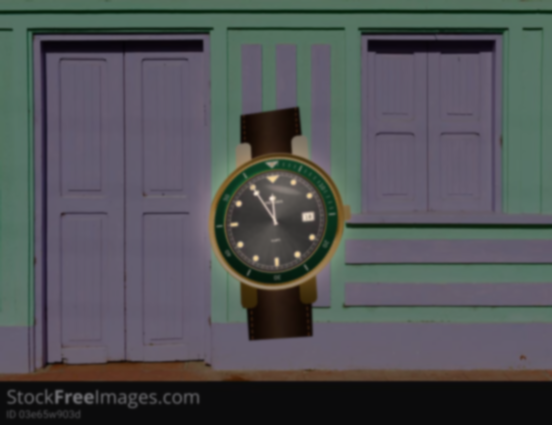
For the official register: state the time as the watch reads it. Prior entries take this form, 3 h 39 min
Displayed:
11 h 55 min
